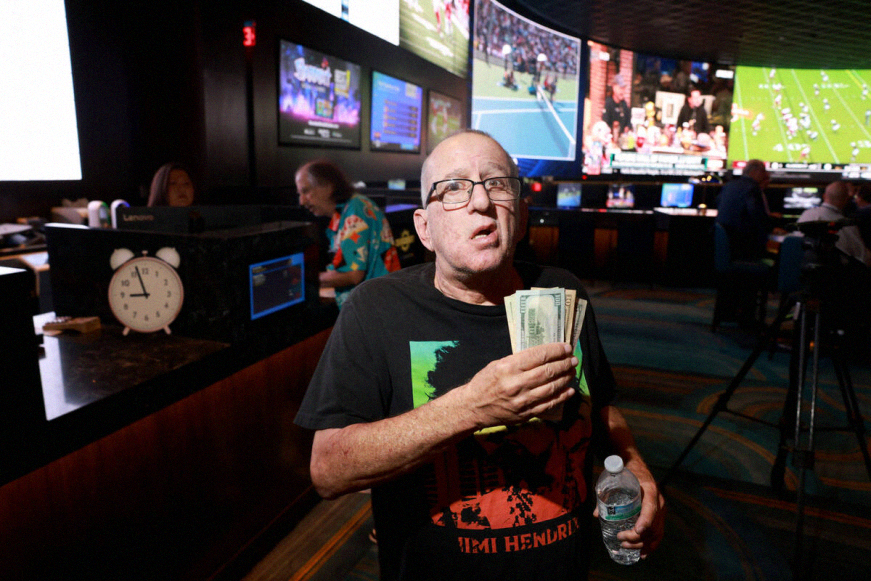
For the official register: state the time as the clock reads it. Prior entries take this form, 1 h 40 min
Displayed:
8 h 57 min
